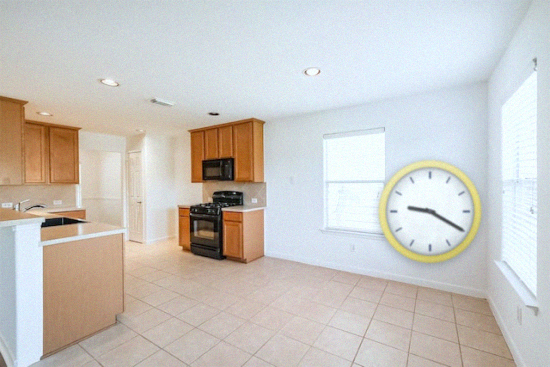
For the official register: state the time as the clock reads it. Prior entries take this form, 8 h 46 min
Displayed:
9 h 20 min
